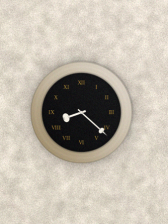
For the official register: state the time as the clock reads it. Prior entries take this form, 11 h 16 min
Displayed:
8 h 22 min
